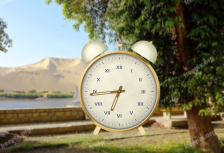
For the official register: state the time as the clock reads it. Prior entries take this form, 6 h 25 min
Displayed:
6 h 44 min
